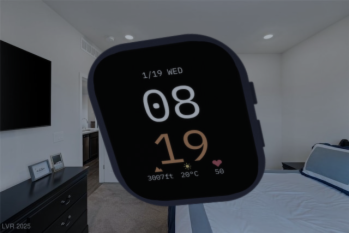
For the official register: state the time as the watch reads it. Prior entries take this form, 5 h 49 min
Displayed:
8 h 19 min
